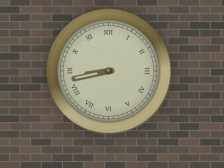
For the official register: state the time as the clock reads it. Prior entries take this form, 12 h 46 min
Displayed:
8 h 43 min
